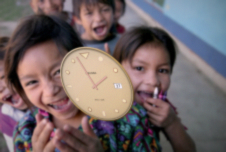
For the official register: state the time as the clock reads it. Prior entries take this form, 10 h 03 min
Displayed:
1 h 57 min
